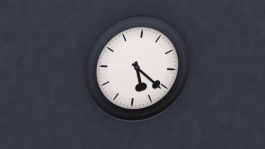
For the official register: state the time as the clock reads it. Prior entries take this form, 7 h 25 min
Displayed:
5 h 21 min
